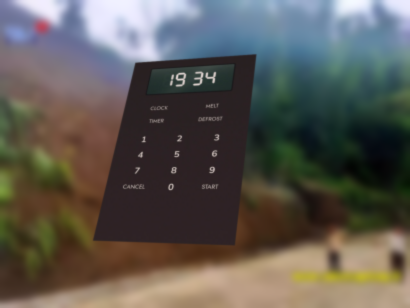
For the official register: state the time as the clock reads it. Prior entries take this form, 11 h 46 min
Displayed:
19 h 34 min
